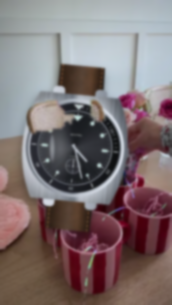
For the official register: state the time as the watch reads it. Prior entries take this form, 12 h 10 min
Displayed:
4 h 27 min
